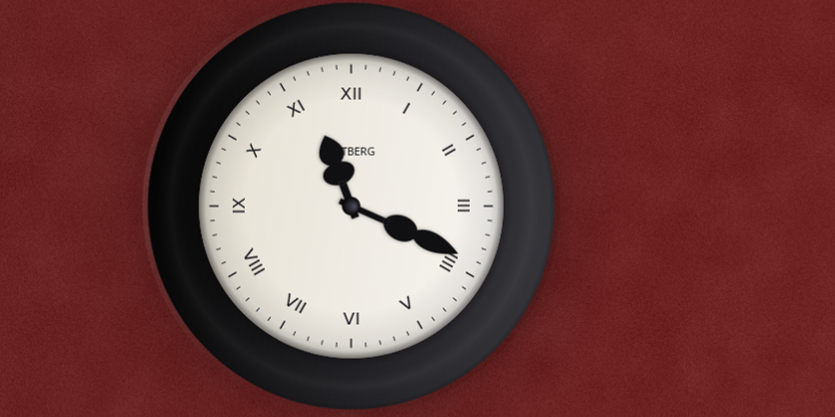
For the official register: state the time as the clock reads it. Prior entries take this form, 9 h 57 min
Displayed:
11 h 19 min
